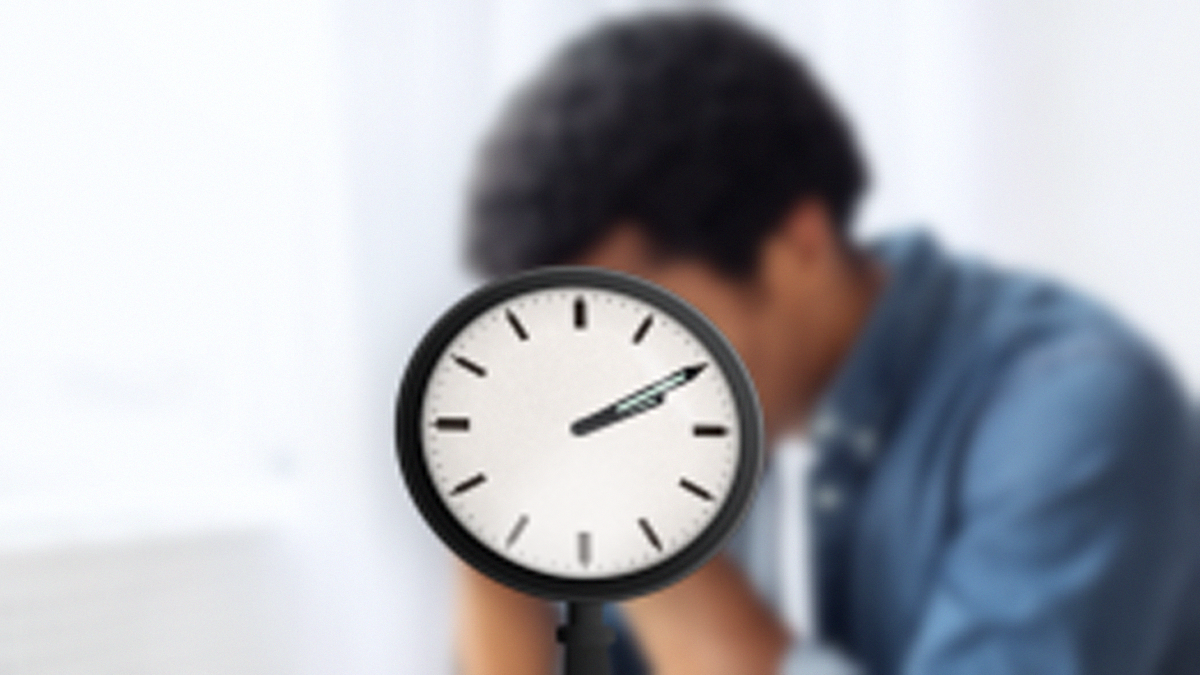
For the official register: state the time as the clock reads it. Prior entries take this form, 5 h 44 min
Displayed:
2 h 10 min
